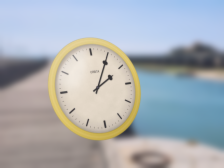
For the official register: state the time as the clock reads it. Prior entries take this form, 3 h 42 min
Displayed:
2 h 05 min
